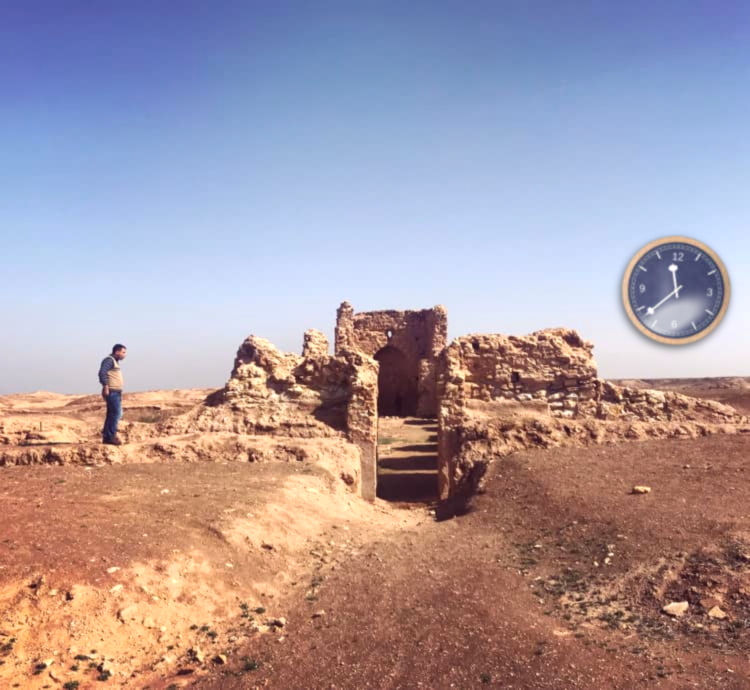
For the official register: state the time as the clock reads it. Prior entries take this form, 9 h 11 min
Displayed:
11 h 38 min
